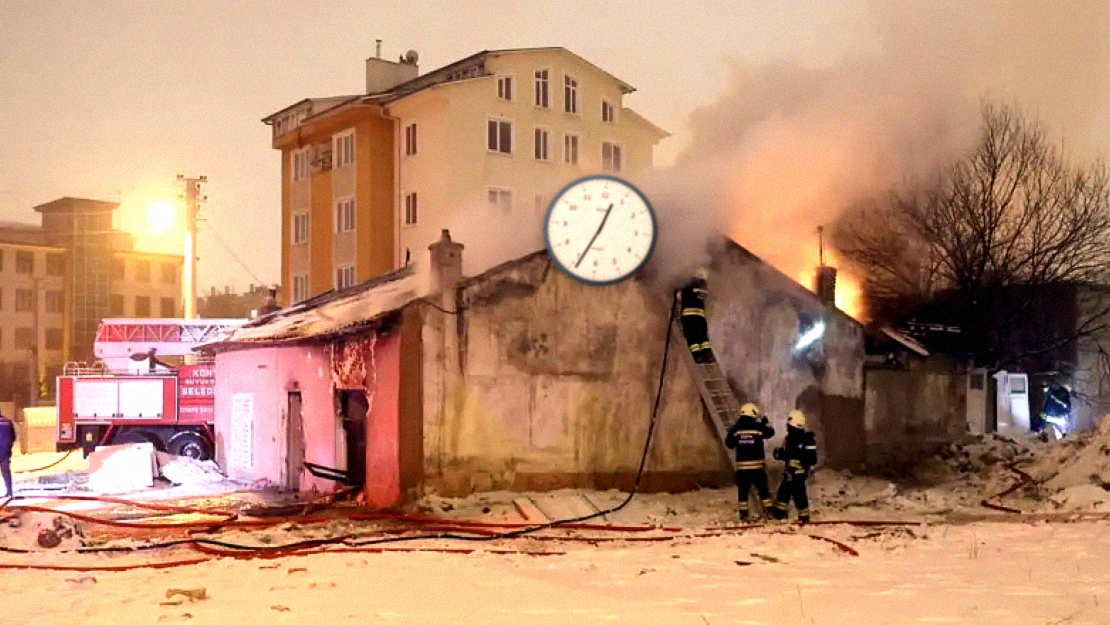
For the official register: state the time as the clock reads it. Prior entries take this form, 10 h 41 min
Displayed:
12 h 34 min
